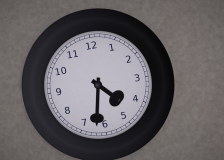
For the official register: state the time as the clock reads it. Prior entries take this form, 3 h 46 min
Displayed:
4 h 32 min
